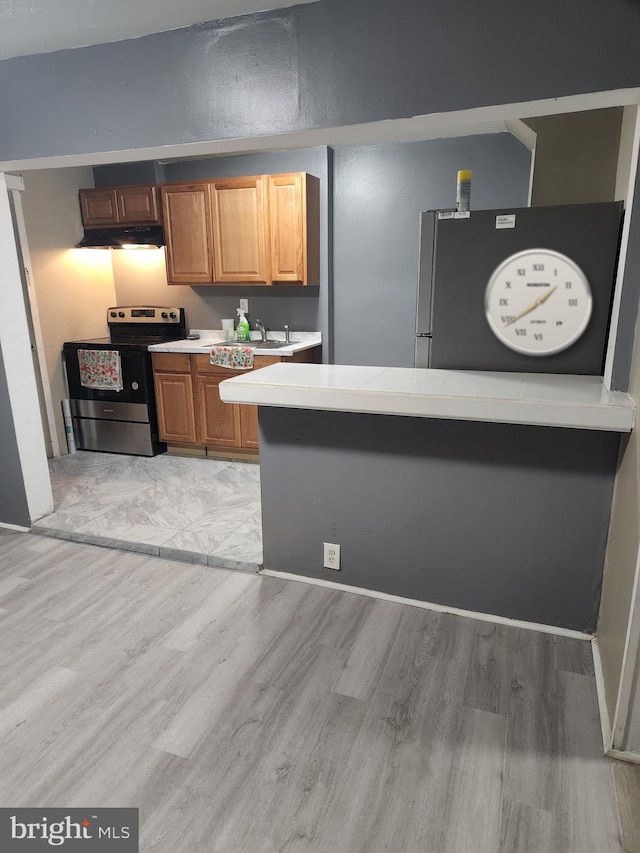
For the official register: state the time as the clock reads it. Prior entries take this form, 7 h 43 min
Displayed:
1 h 39 min
